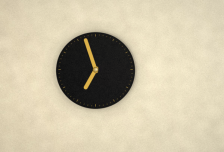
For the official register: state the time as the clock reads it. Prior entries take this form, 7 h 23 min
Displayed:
6 h 57 min
